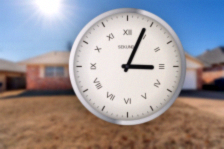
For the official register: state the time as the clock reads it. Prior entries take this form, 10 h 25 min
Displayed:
3 h 04 min
